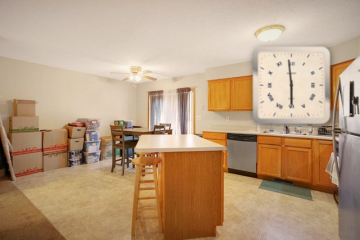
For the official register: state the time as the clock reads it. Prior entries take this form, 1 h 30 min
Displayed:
5 h 59 min
